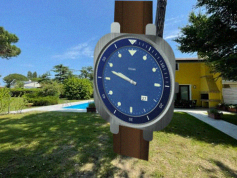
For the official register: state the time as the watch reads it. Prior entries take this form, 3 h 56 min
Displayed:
9 h 48 min
